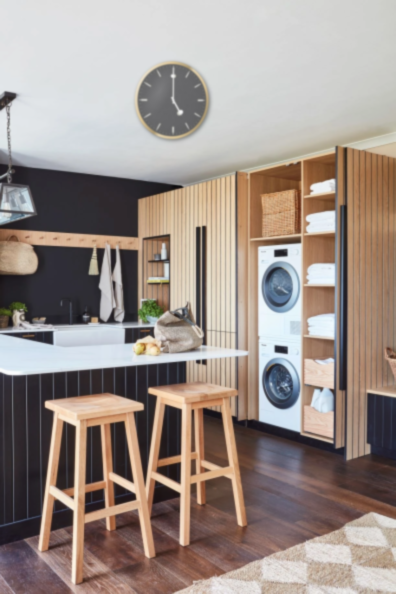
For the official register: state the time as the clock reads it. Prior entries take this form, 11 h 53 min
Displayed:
5 h 00 min
